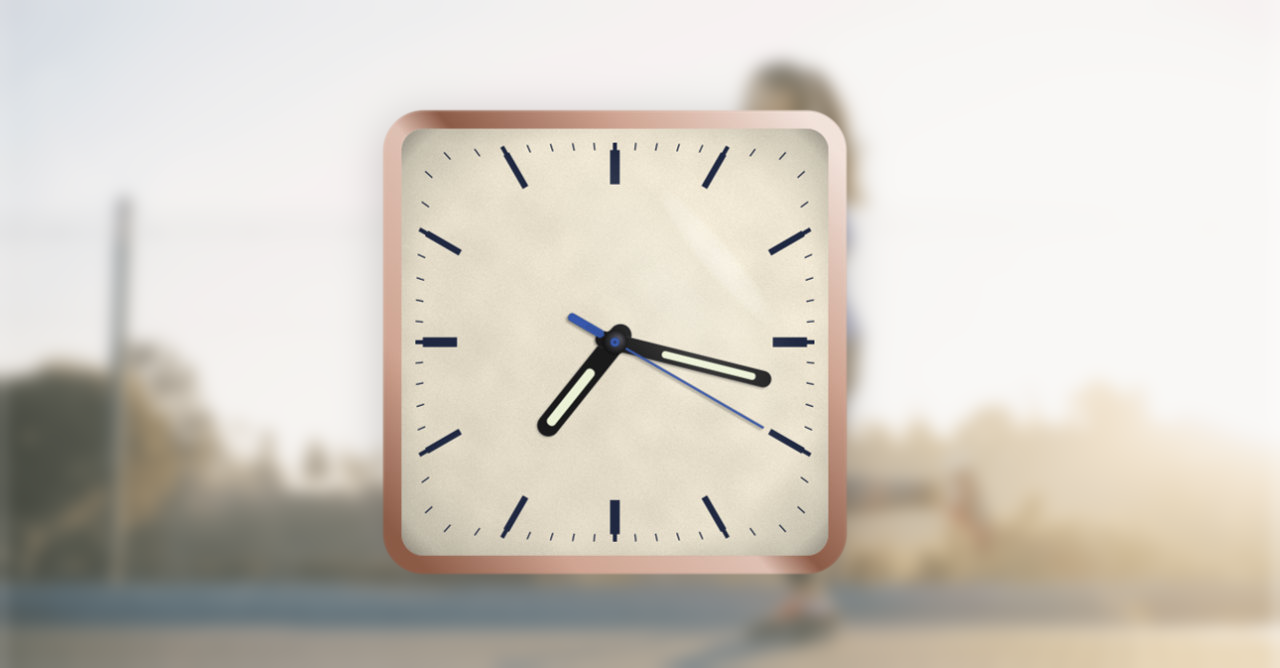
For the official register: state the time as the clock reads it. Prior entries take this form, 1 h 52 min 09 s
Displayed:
7 h 17 min 20 s
